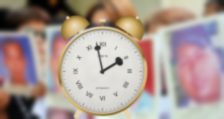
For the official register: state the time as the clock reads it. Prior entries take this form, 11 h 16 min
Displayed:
1 h 58 min
